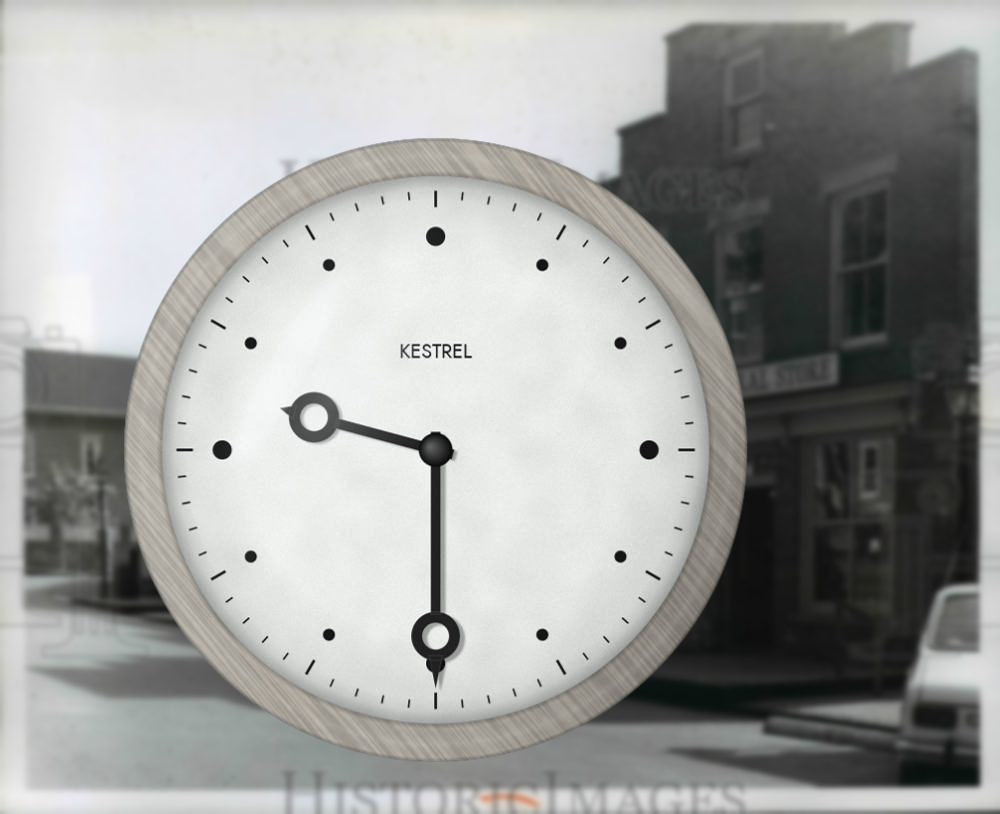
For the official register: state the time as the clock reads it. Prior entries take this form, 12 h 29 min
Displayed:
9 h 30 min
